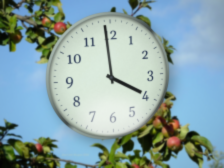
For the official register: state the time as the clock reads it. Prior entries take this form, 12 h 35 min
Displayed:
3 h 59 min
